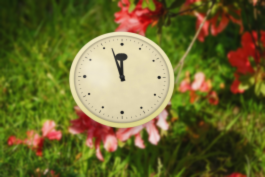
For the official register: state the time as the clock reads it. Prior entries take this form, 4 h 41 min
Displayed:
11 h 57 min
